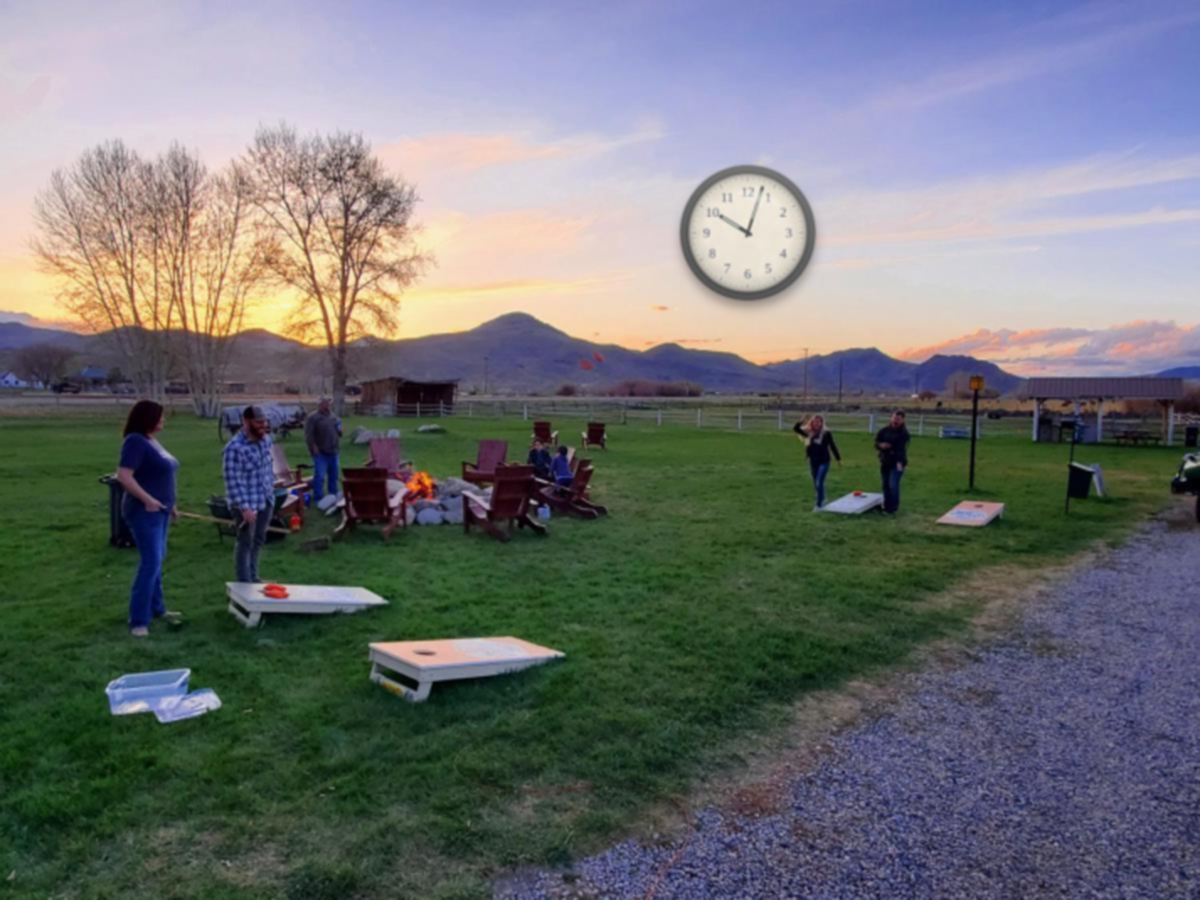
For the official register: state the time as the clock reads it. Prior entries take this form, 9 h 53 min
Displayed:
10 h 03 min
